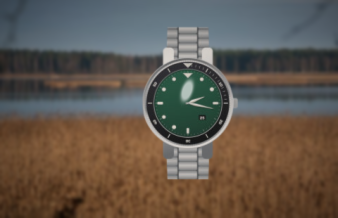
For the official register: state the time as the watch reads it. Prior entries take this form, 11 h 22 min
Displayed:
2 h 17 min
